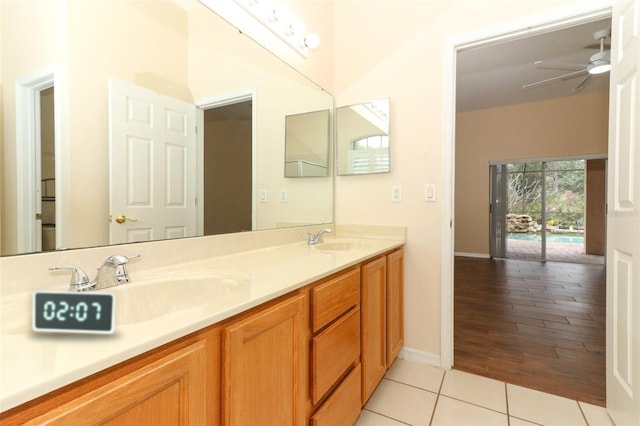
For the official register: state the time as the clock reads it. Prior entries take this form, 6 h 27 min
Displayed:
2 h 07 min
